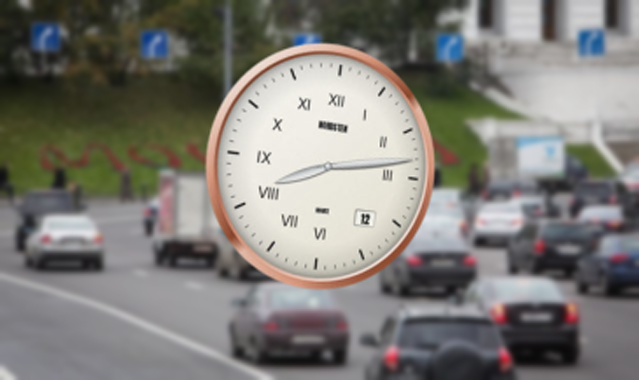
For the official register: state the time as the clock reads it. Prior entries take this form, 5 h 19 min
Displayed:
8 h 13 min
